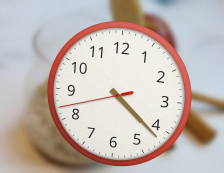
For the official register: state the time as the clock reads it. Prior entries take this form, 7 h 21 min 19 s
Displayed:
4 h 21 min 42 s
